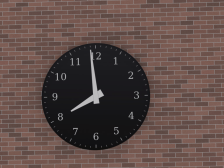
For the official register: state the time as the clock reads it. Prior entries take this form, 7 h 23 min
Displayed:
7 h 59 min
